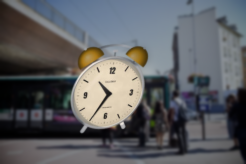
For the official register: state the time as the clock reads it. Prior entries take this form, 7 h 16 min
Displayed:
10 h 35 min
